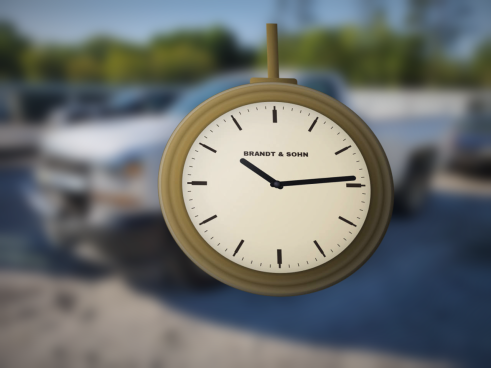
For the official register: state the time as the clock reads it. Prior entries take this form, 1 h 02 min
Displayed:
10 h 14 min
